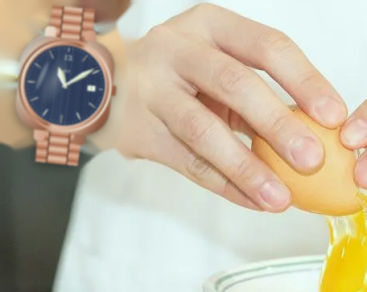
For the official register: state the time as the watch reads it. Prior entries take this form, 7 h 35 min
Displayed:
11 h 09 min
